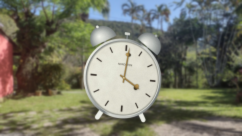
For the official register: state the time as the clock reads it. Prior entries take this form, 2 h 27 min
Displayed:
4 h 01 min
